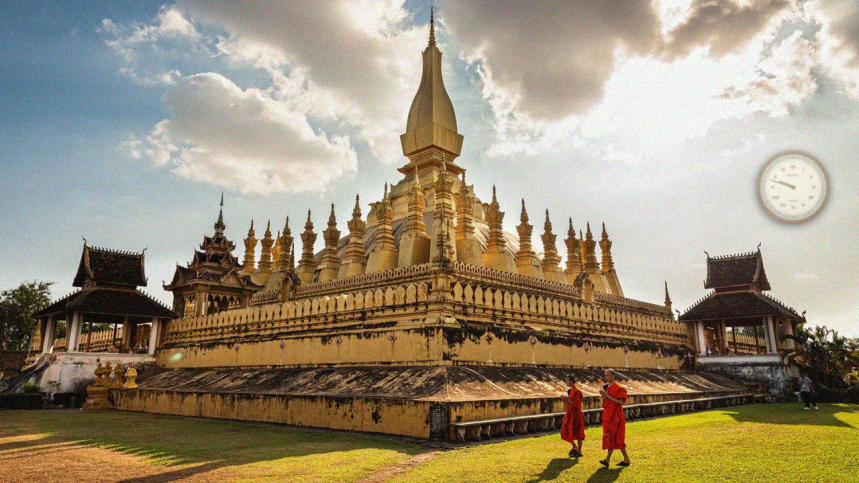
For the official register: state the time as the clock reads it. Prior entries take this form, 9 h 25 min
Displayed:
9 h 48 min
